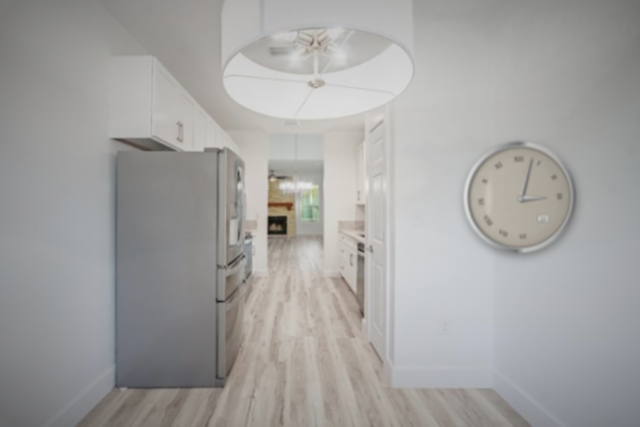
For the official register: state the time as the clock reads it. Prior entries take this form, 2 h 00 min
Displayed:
3 h 03 min
